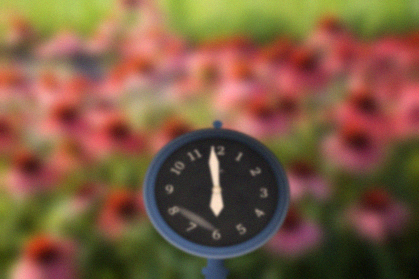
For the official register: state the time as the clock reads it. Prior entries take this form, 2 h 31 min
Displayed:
5 h 59 min
